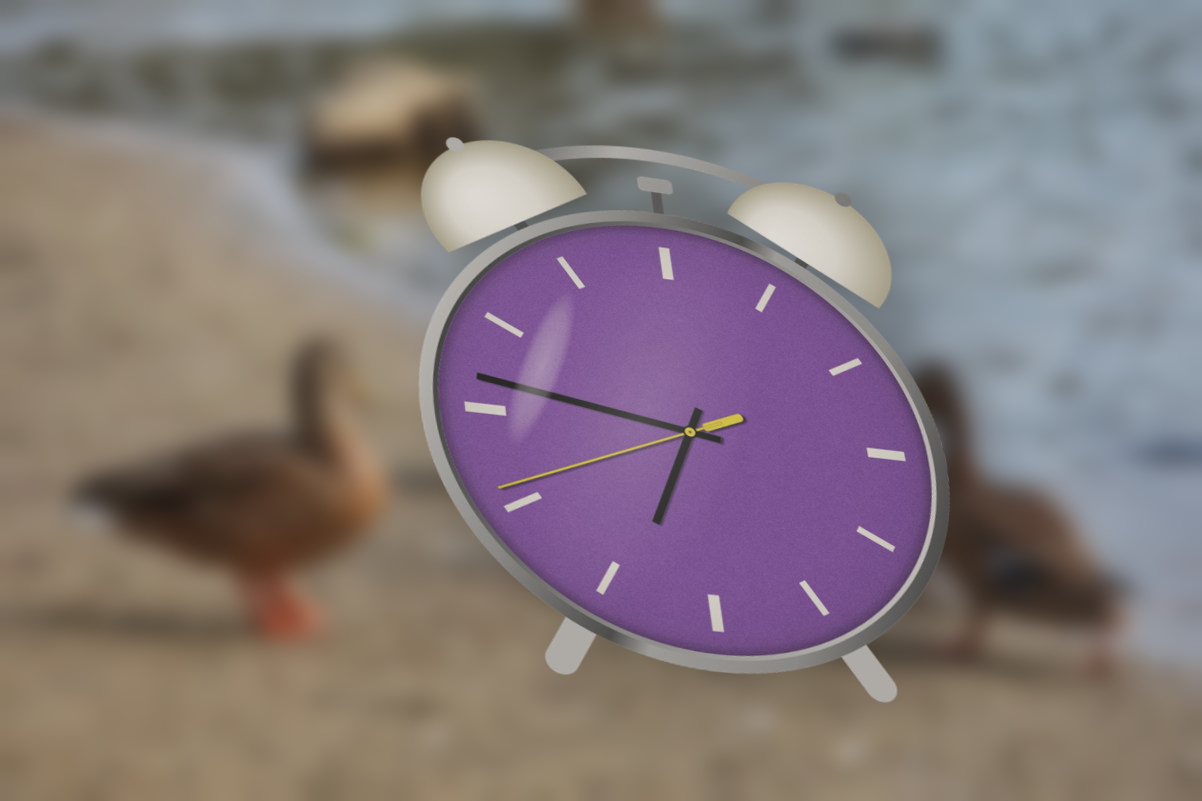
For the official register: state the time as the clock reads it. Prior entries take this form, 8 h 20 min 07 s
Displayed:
6 h 46 min 41 s
